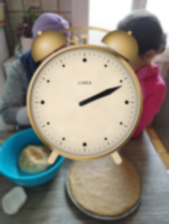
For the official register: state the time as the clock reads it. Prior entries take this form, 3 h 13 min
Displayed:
2 h 11 min
